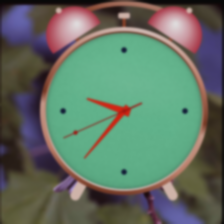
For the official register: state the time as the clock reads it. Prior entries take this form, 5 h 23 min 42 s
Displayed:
9 h 36 min 41 s
